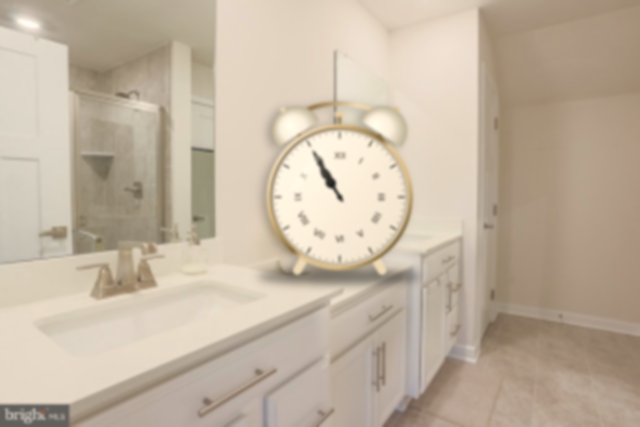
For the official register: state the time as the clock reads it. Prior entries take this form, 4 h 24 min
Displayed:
10 h 55 min
